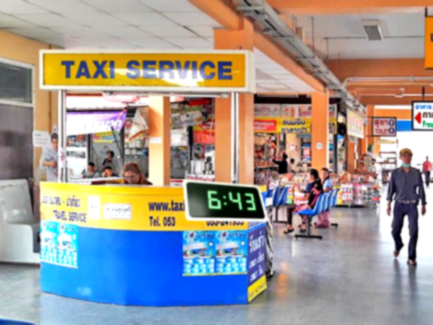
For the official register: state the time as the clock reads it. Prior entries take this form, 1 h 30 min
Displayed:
6 h 43 min
